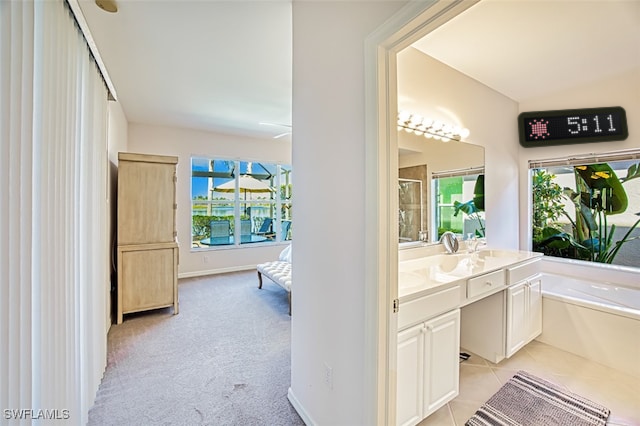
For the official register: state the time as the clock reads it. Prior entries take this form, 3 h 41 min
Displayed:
5 h 11 min
